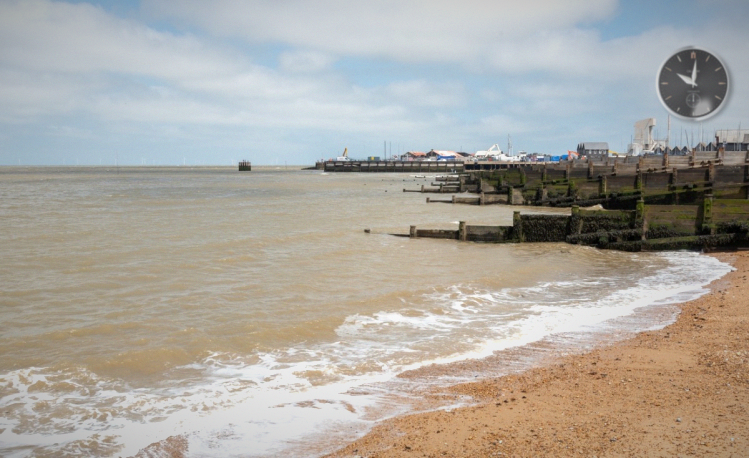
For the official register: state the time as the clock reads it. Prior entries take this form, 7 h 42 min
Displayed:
10 h 01 min
